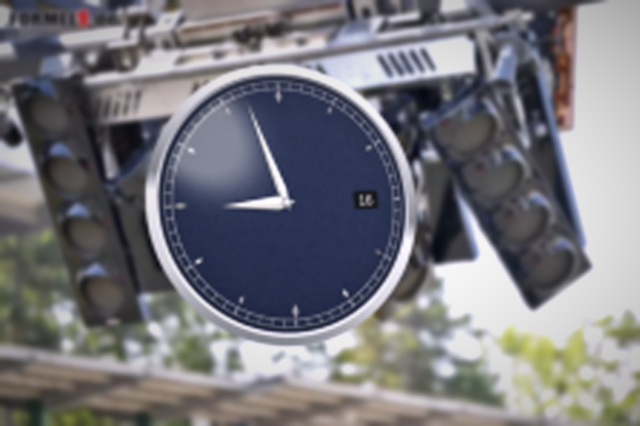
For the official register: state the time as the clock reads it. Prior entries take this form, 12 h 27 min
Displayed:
8 h 57 min
